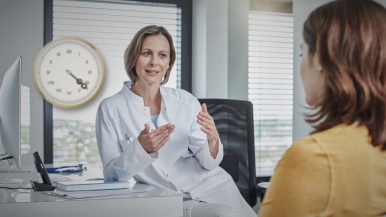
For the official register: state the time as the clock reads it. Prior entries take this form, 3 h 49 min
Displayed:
4 h 22 min
